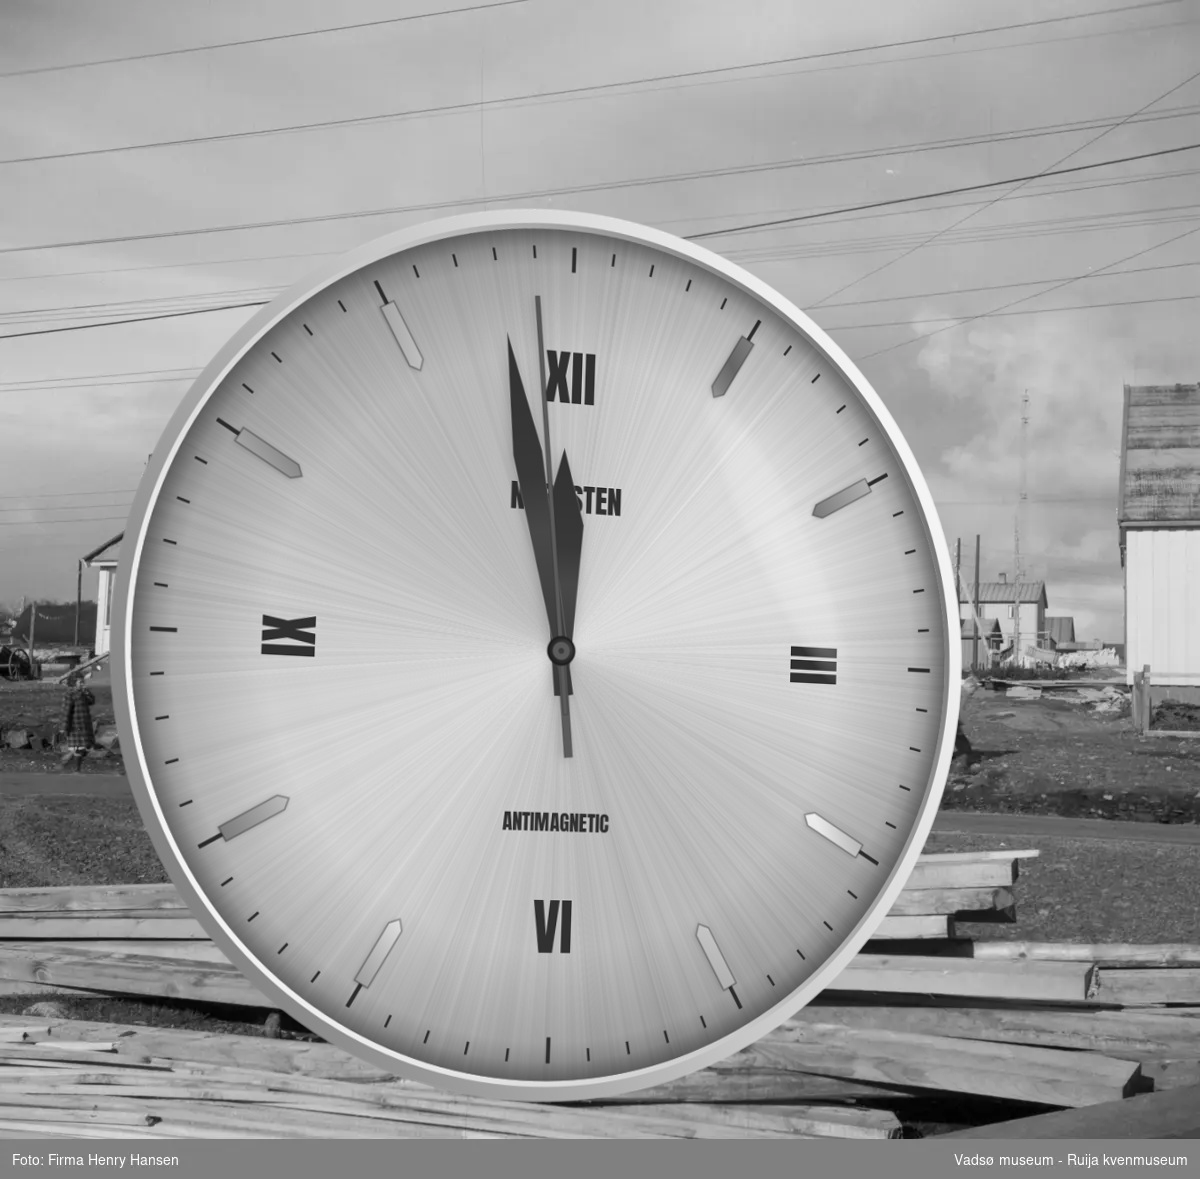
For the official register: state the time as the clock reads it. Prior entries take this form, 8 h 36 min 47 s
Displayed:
11 h 57 min 59 s
